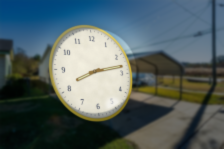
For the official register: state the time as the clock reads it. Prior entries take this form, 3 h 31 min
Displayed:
8 h 13 min
